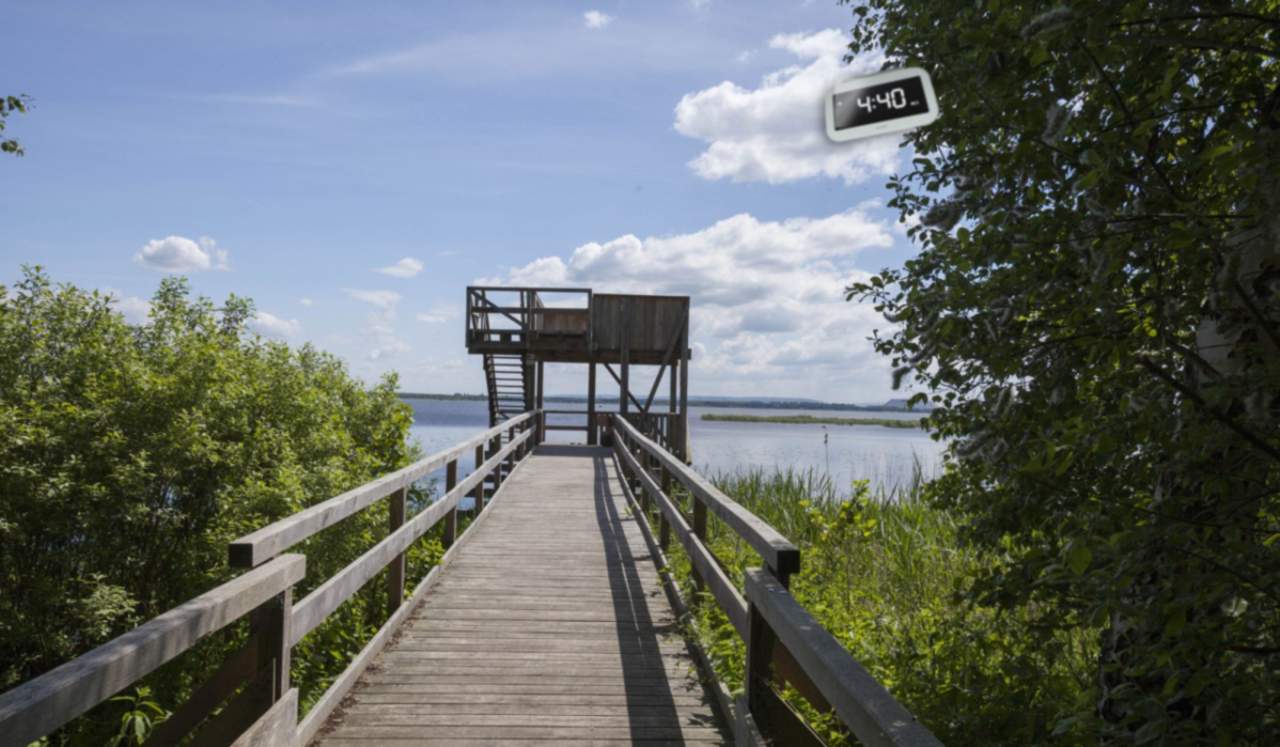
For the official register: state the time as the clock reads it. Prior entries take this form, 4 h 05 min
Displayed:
4 h 40 min
